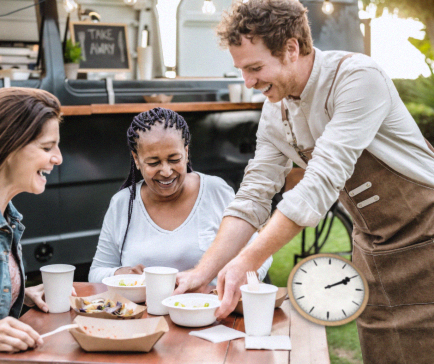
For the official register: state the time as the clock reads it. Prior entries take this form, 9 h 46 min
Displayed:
2 h 10 min
